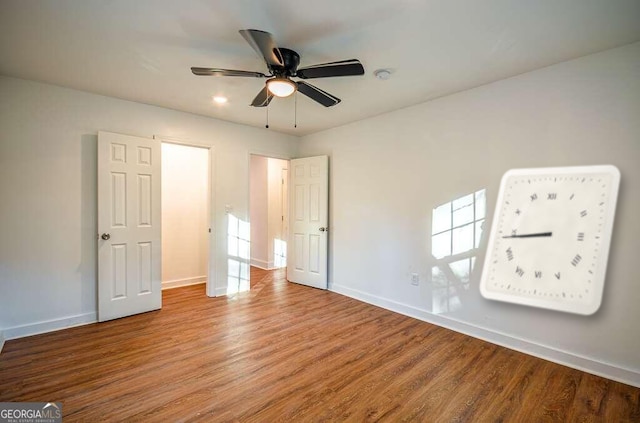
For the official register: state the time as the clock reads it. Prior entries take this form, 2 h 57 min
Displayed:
8 h 44 min
